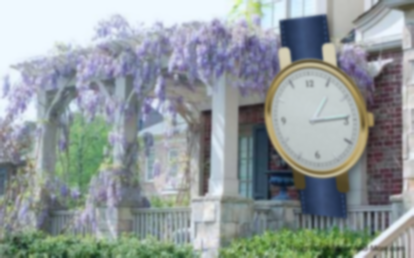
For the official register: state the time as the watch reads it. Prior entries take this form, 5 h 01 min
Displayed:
1 h 14 min
